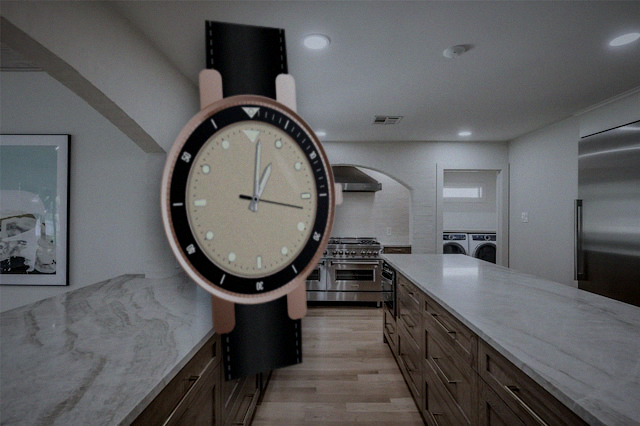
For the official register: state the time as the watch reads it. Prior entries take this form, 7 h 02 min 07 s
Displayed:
1 h 01 min 17 s
